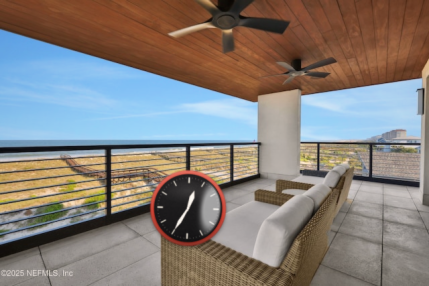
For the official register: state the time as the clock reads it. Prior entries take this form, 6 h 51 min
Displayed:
12 h 35 min
